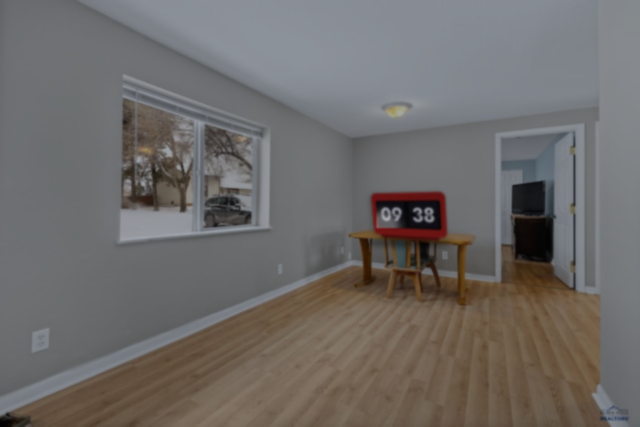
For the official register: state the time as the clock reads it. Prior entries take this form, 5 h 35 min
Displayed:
9 h 38 min
